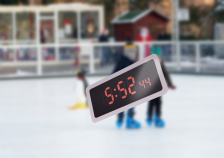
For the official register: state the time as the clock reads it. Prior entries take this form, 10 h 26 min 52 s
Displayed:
5 h 52 min 44 s
